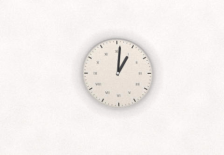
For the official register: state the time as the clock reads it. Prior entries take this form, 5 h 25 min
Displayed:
1 h 01 min
